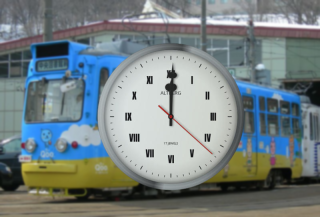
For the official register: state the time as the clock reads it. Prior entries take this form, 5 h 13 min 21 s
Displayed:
12 h 00 min 22 s
